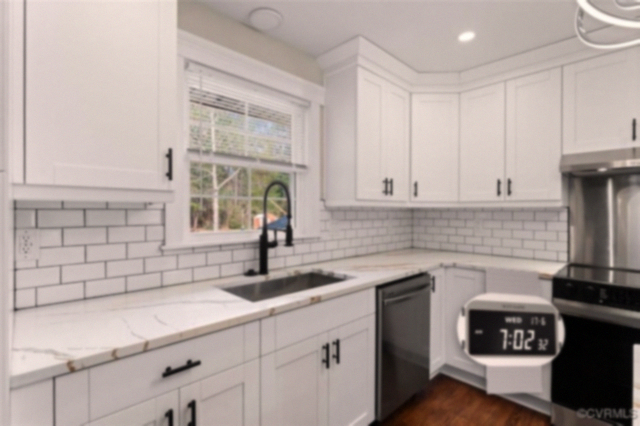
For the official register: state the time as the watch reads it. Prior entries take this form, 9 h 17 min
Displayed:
7 h 02 min
